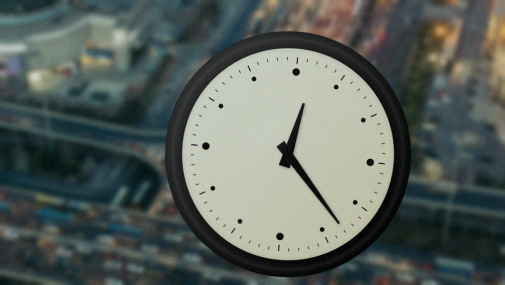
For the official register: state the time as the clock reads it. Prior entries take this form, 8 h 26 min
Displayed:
12 h 23 min
